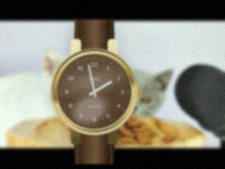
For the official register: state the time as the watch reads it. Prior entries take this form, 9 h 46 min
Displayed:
1 h 58 min
